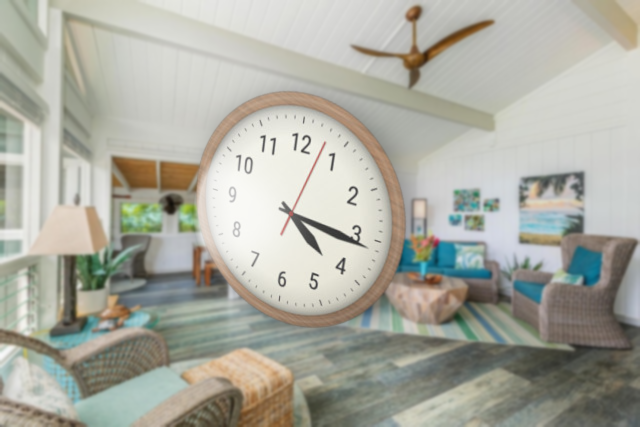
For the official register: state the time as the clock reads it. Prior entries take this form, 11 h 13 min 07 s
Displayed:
4 h 16 min 03 s
